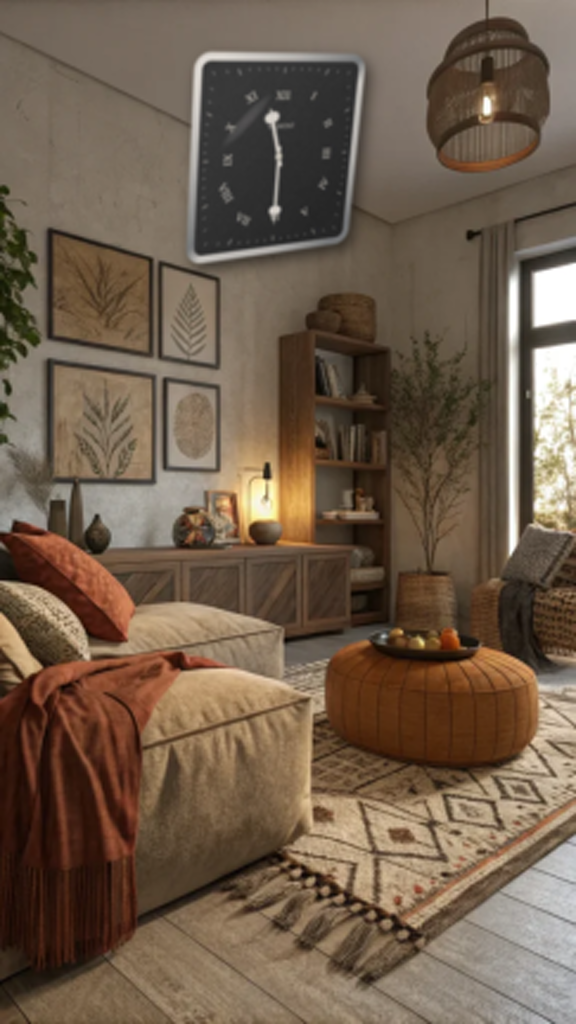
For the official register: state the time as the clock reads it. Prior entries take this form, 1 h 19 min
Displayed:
11 h 30 min
